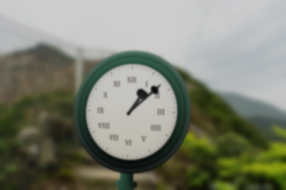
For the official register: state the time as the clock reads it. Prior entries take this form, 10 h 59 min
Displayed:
1 h 08 min
